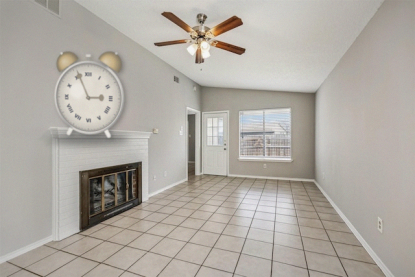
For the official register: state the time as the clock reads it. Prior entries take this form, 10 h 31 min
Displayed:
2 h 56 min
